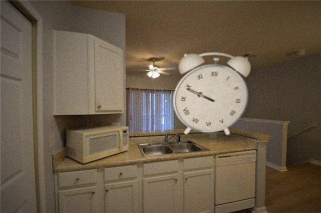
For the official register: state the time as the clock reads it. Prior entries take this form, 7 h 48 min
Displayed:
9 h 49 min
